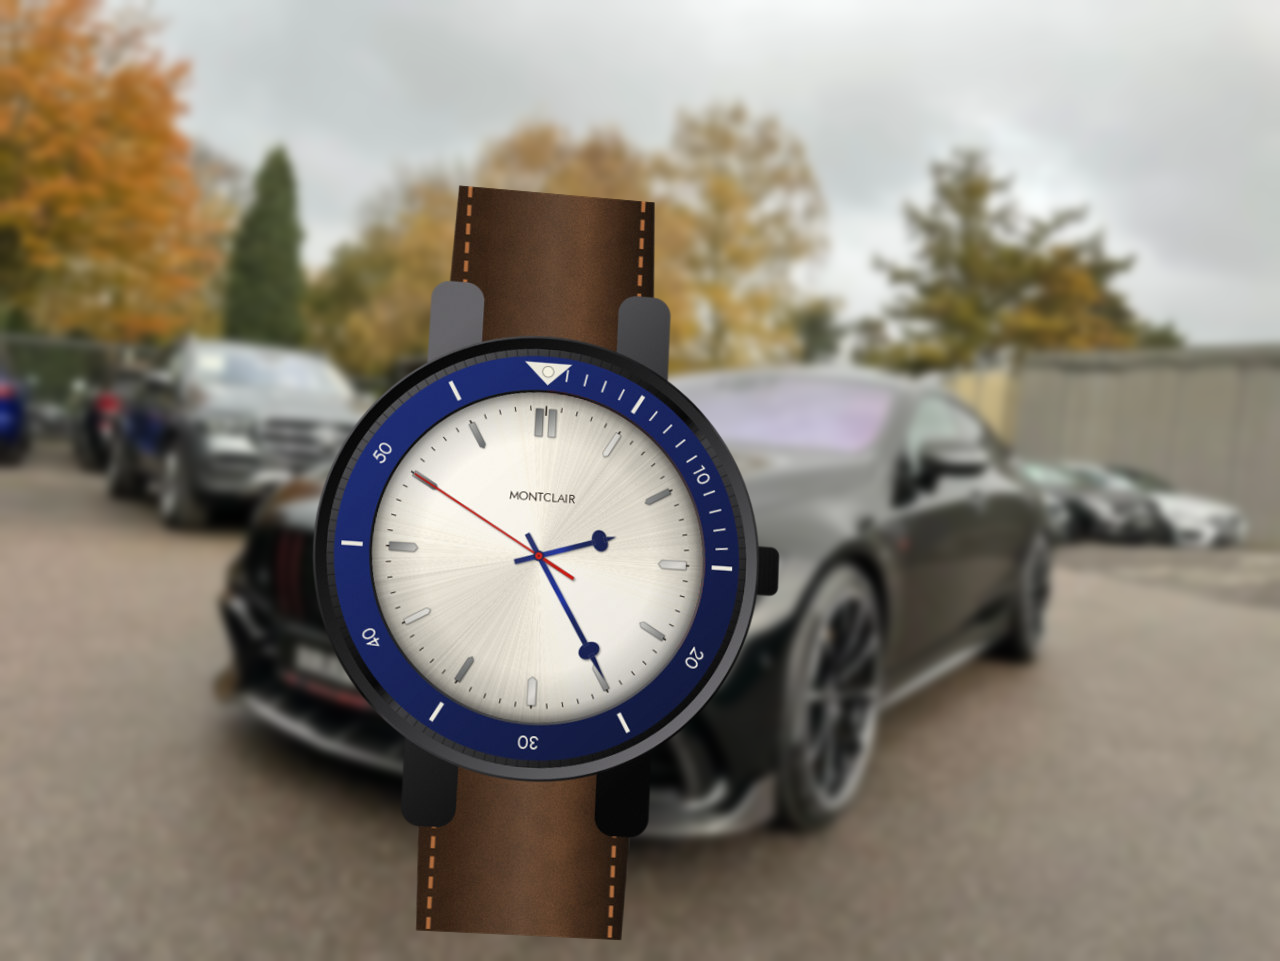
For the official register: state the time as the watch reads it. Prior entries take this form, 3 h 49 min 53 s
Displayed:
2 h 24 min 50 s
